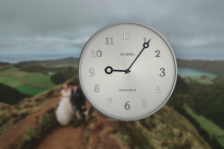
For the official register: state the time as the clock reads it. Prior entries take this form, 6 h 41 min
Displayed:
9 h 06 min
